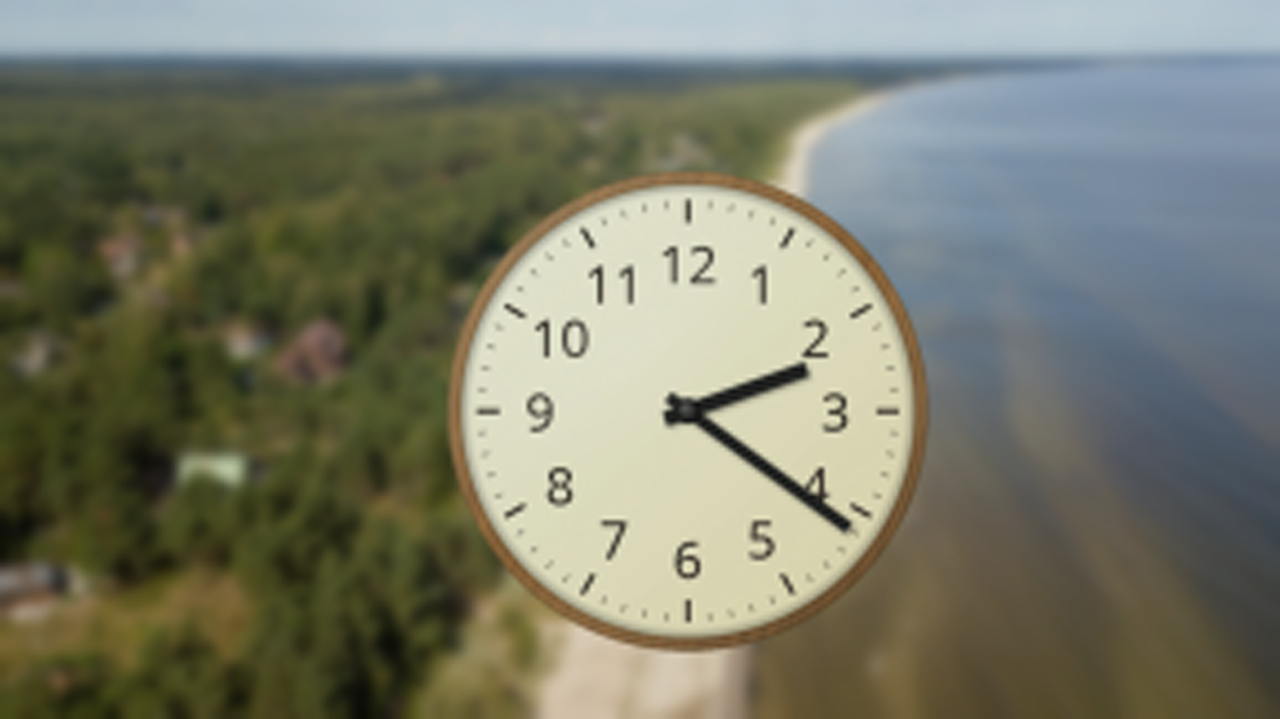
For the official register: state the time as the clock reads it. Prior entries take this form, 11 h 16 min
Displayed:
2 h 21 min
